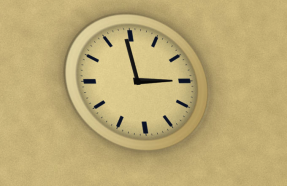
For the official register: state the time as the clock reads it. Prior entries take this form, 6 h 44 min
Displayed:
2 h 59 min
